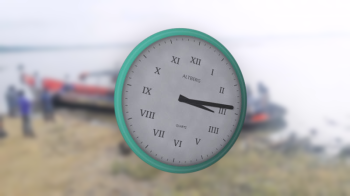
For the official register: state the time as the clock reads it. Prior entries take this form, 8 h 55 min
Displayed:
3 h 14 min
